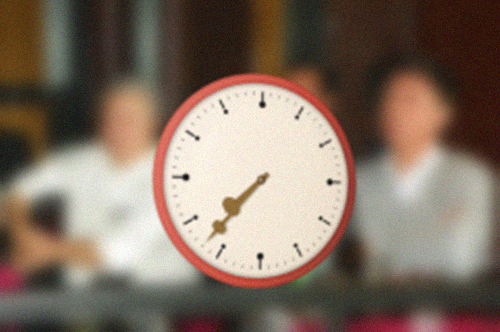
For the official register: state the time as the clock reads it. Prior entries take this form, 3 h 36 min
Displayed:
7 h 37 min
